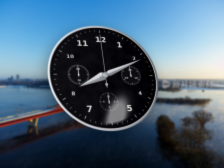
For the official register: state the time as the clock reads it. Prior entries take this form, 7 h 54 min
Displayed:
8 h 11 min
